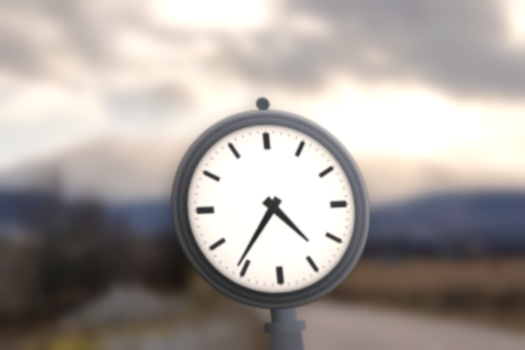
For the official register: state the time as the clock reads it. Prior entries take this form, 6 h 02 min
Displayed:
4 h 36 min
